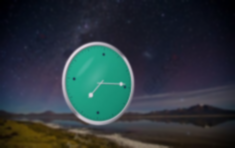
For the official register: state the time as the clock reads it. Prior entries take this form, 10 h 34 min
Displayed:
7 h 14 min
